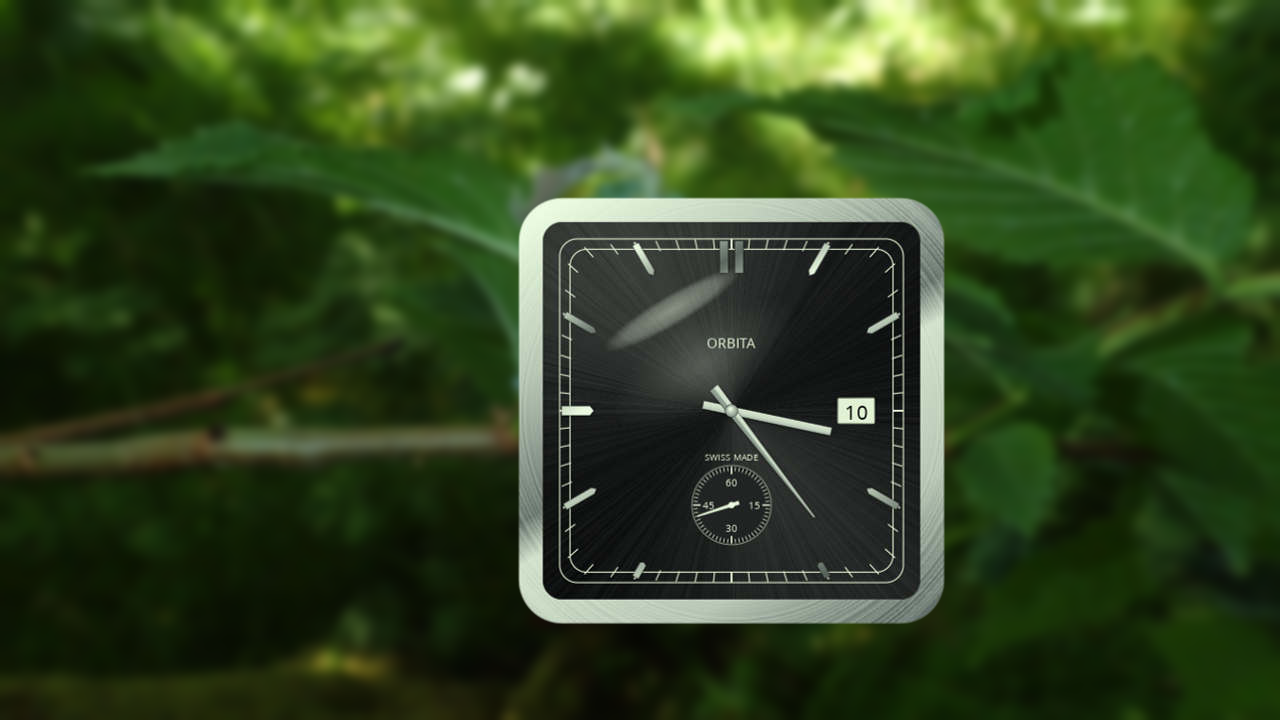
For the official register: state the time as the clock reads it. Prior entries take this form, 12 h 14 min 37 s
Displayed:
3 h 23 min 42 s
